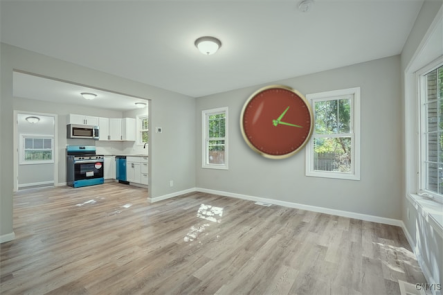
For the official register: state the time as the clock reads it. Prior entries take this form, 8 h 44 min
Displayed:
1 h 17 min
